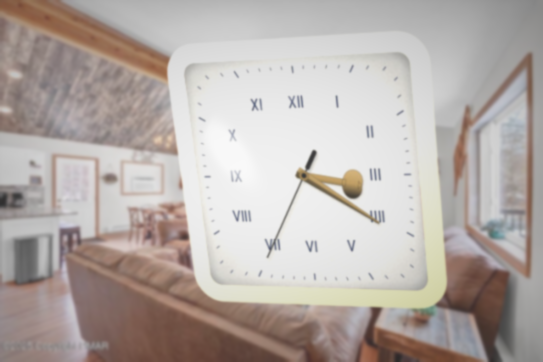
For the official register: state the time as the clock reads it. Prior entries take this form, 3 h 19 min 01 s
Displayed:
3 h 20 min 35 s
